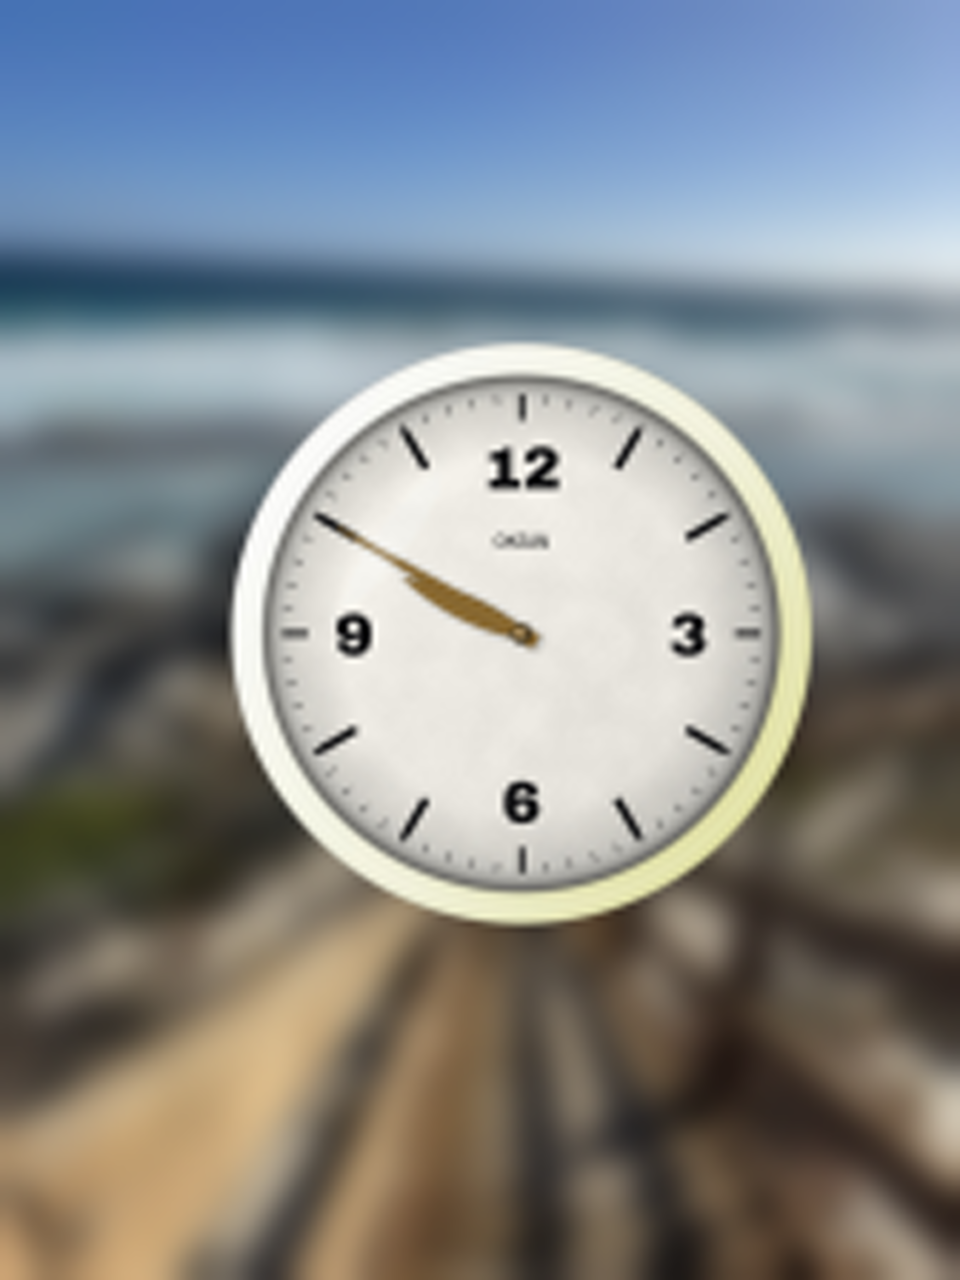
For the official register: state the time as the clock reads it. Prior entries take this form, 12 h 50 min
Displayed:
9 h 50 min
